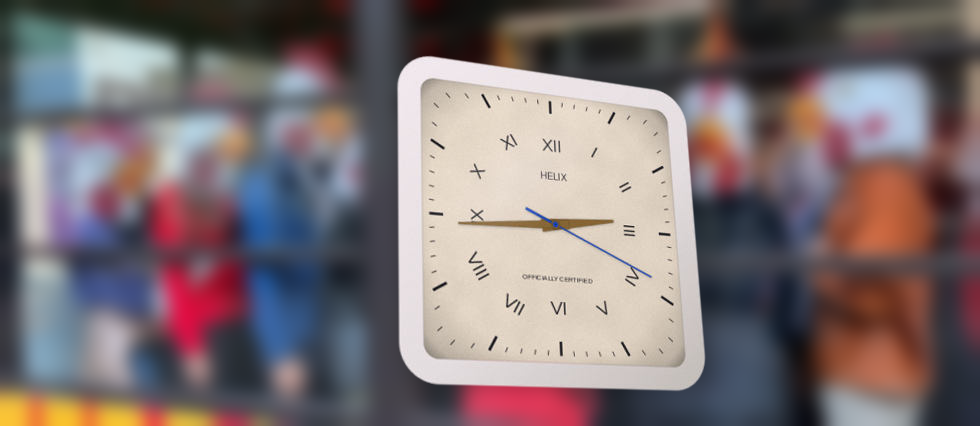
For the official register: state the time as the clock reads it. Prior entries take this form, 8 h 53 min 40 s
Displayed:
2 h 44 min 19 s
